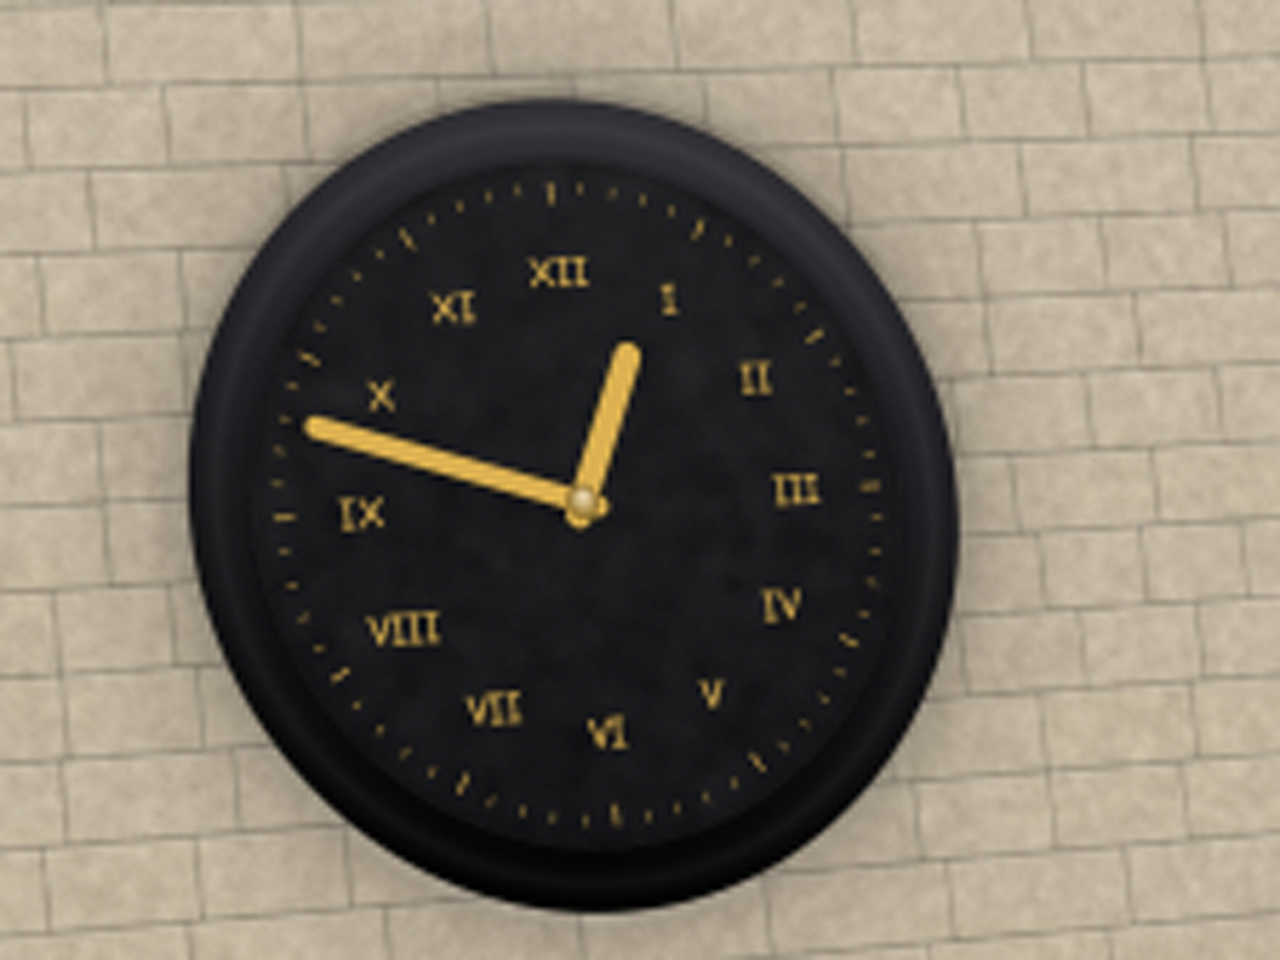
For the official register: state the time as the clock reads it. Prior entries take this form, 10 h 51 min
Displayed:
12 h 48 min
